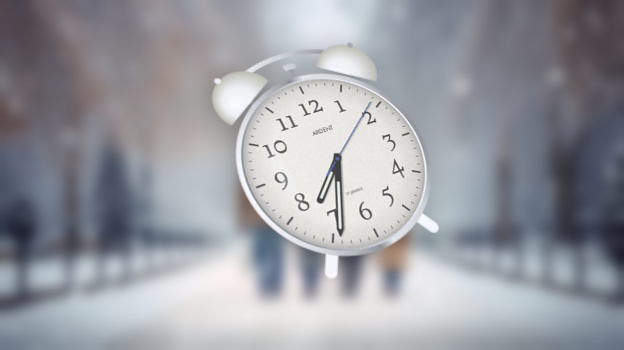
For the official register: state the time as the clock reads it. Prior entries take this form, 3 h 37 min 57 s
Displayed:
7 h 34 min 09 s
